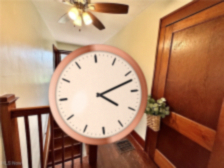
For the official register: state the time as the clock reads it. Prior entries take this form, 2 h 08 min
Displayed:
4 h 12 min
